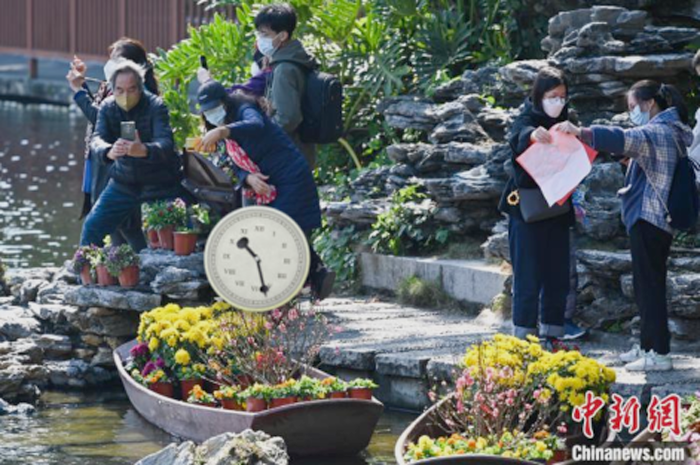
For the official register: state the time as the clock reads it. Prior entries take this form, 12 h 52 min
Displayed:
10 h 27 min
